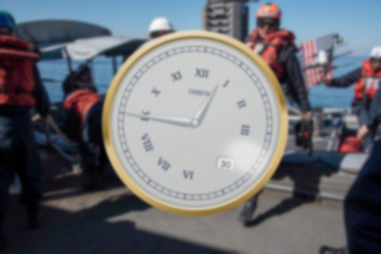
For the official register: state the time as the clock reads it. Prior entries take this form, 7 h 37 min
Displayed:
12 h 45 min
